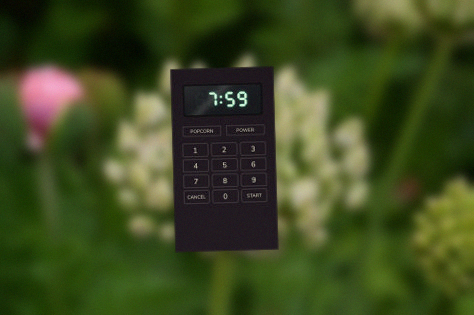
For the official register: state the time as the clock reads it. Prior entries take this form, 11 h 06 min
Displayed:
7 h 59 min
